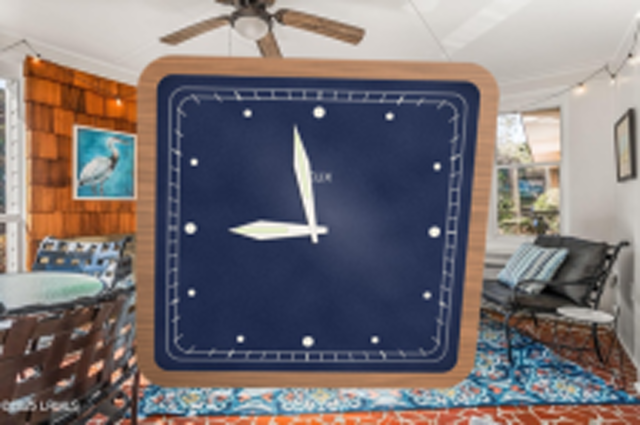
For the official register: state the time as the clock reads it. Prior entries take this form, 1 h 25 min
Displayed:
8 h 58 min
